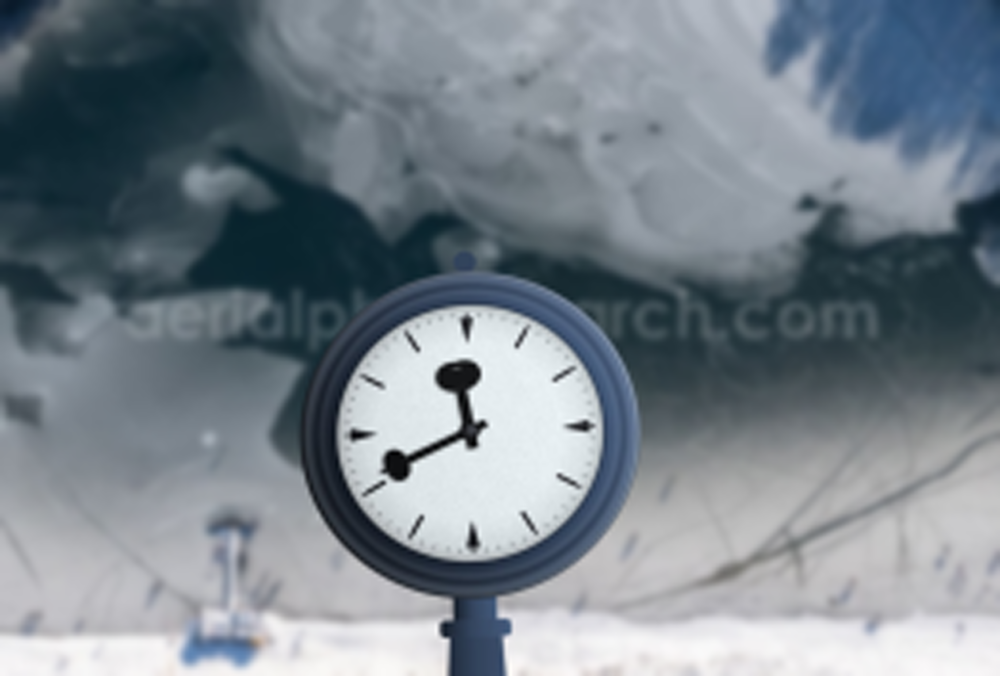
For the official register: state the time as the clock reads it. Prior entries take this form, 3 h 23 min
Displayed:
11 h 41 min
